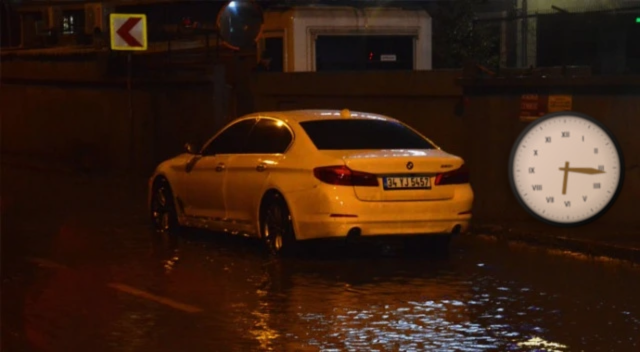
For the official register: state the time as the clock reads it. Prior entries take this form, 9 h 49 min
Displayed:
6 h 16 min
